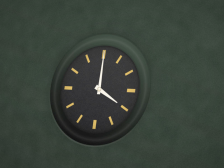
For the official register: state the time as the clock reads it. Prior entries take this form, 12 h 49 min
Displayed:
4 h 00 min
